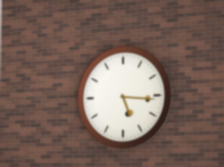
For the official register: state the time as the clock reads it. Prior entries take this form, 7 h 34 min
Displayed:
5 h 16 min
